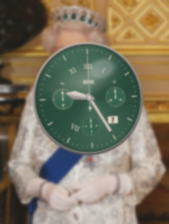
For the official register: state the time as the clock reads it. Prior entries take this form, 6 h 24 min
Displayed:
9 h 25 min
